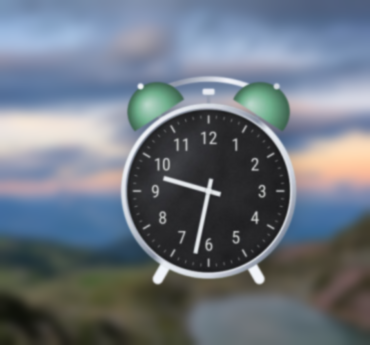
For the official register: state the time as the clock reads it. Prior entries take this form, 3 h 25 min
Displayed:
9 h 32 min
